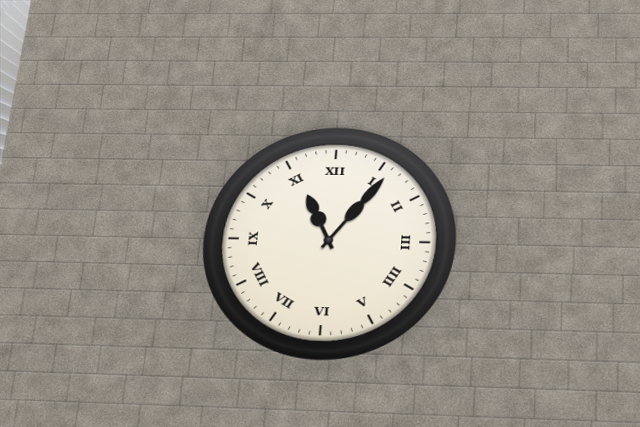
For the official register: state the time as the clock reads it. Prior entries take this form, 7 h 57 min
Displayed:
11 h 06 min
